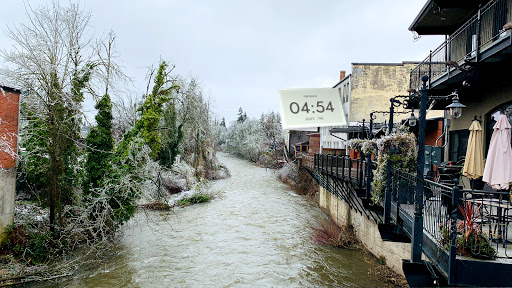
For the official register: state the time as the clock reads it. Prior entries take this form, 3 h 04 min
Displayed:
4 h 54 min
